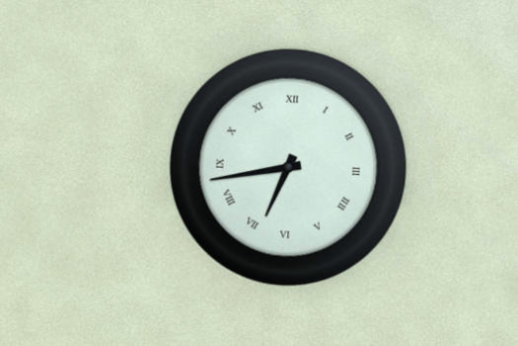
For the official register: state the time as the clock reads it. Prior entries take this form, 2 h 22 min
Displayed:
6 h 43 min
